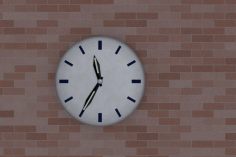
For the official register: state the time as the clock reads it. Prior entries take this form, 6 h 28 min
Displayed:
11 h 35 min
